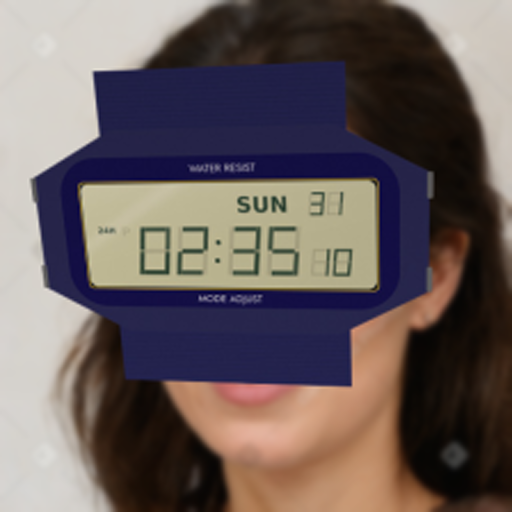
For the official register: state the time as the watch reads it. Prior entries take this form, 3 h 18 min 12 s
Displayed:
2 h 35 min 10 s
